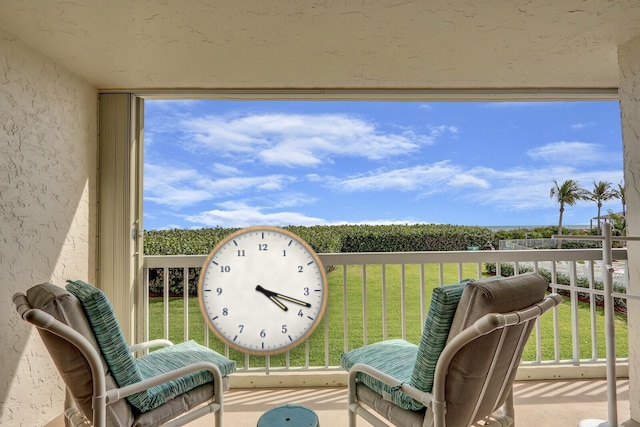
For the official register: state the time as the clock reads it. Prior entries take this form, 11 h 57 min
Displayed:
4 h 18 min
